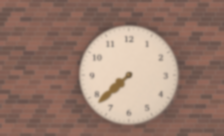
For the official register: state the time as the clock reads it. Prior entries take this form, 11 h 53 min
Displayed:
7 h 38 min
